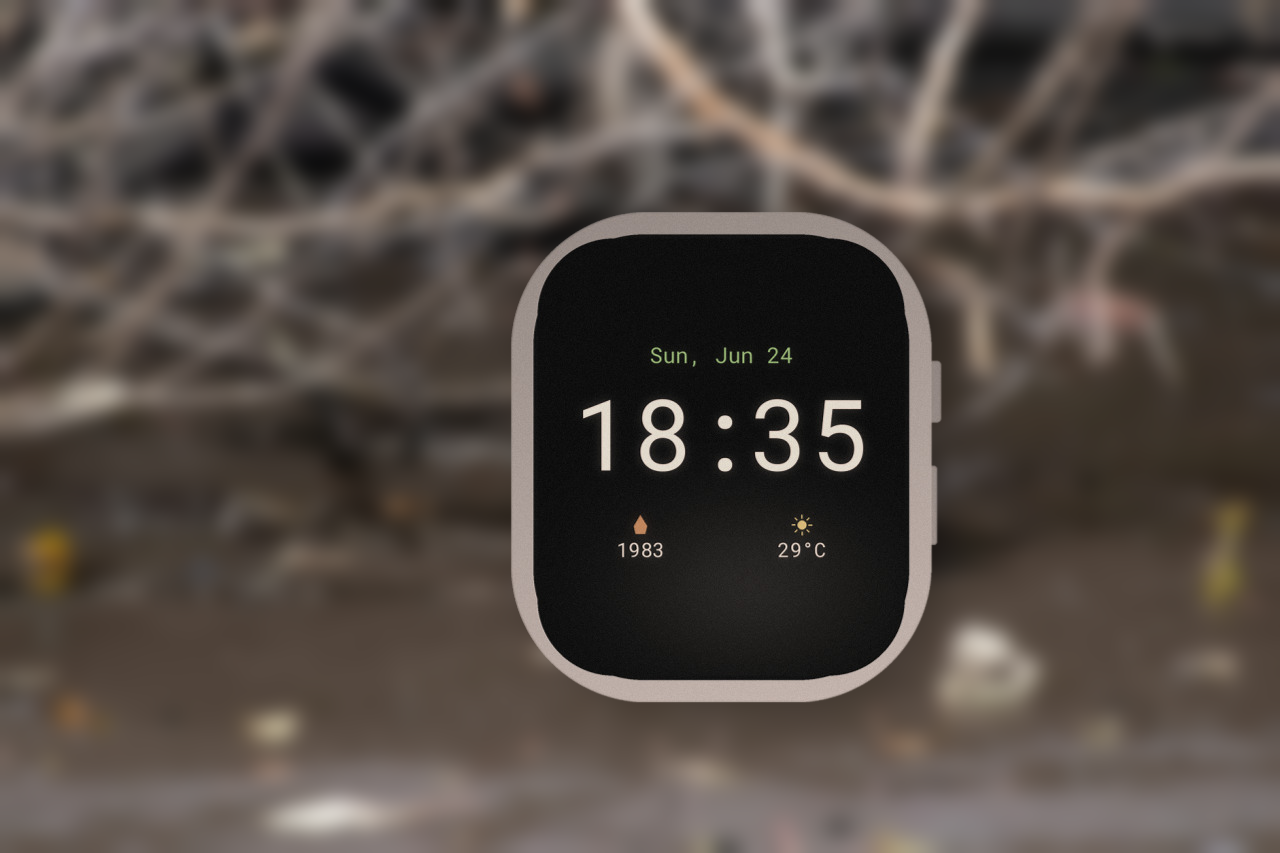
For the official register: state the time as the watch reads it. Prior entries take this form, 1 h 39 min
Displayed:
18 h 35 min
